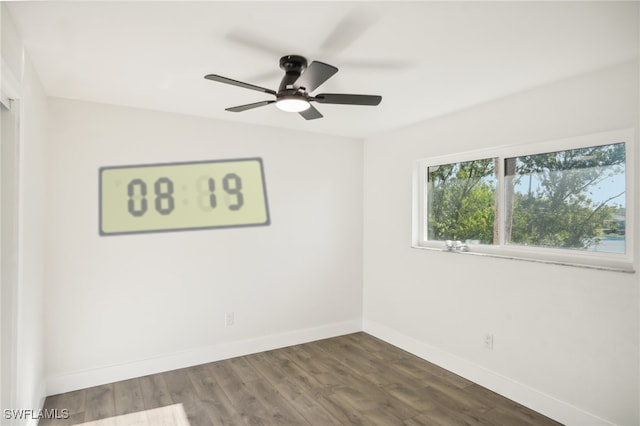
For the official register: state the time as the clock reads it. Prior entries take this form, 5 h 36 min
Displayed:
8 h 19 min
